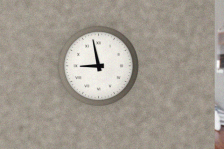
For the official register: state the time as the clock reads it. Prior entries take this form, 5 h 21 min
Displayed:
8 h 58 min
